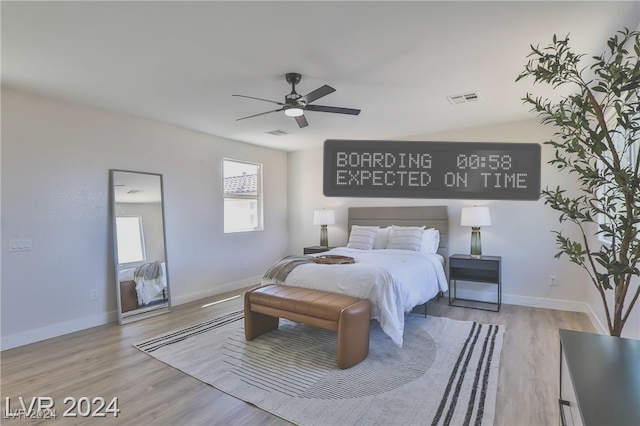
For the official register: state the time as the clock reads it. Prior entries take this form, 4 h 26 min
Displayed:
0 h 58 min
